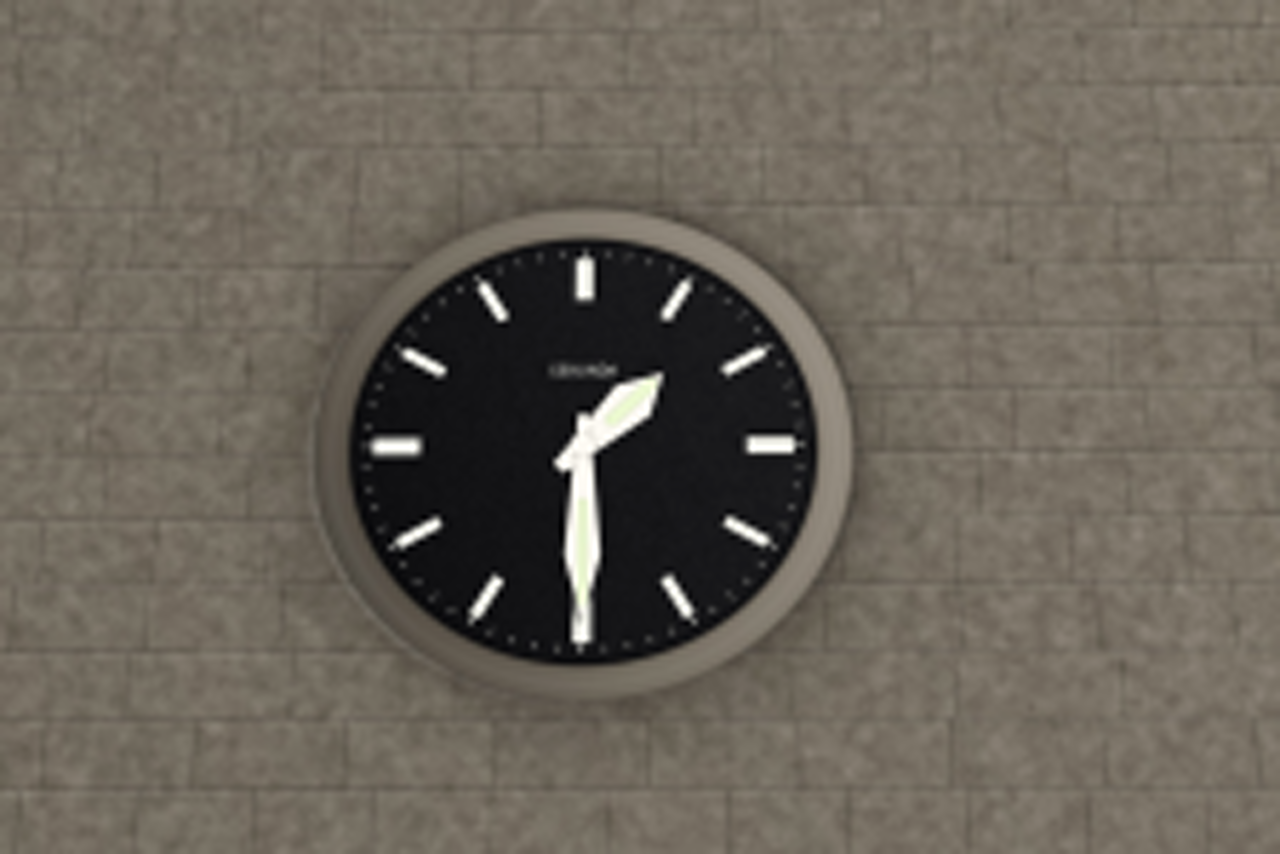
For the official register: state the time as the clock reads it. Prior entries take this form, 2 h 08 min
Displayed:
1 h 30 min
